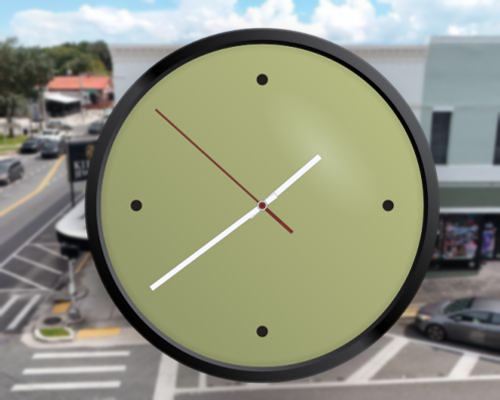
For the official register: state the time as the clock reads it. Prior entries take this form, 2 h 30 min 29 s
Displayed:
1 h 38 min 52 s
